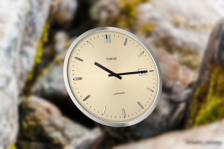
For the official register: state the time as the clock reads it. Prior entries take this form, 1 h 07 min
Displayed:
10 h 15 min
